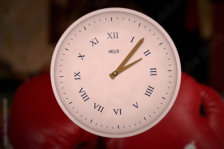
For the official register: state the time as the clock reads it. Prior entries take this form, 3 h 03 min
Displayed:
2 h 07 min
